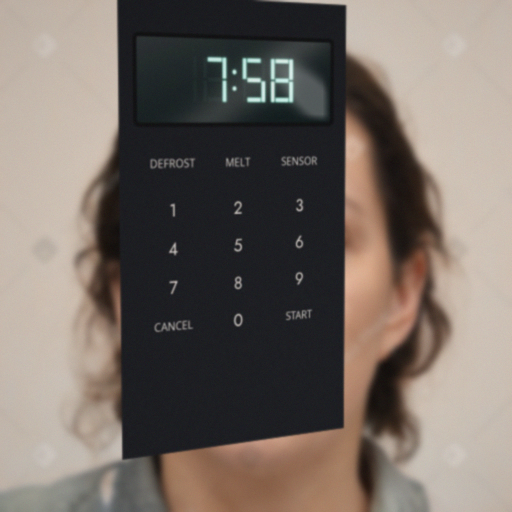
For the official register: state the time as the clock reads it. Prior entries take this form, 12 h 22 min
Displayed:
7 h 58 min
